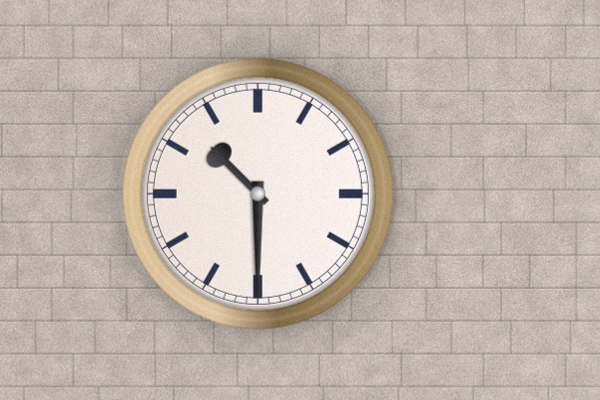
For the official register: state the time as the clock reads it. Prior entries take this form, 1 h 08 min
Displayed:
10 h 30 min
